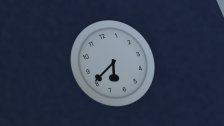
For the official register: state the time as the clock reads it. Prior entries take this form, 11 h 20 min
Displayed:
6 h 41 min
